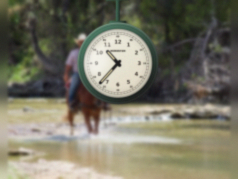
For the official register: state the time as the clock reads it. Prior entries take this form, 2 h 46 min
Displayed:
10 h 37 min
